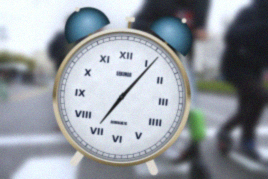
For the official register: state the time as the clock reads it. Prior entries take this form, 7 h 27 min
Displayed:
7 h 06 min
